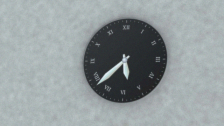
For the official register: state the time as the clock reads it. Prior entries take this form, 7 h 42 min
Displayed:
5 h 38 min
